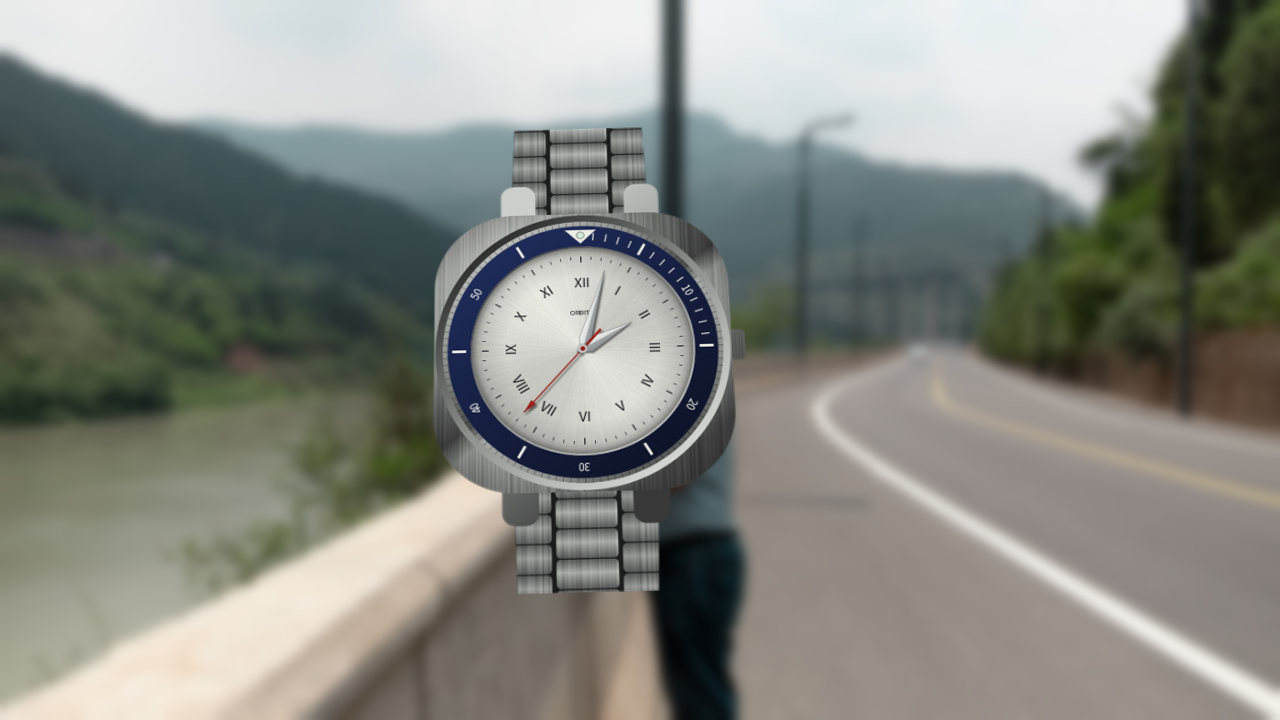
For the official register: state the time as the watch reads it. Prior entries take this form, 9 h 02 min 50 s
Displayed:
2 h 02 min 37 s
